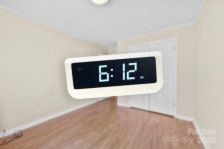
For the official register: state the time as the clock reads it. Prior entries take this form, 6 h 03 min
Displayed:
6 h 12 min
